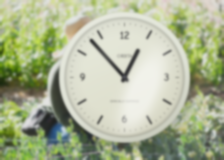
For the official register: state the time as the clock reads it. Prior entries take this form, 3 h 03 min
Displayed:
12 h 53 min
